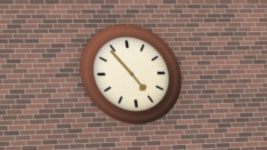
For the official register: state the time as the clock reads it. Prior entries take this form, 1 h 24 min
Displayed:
4 h 54 min
